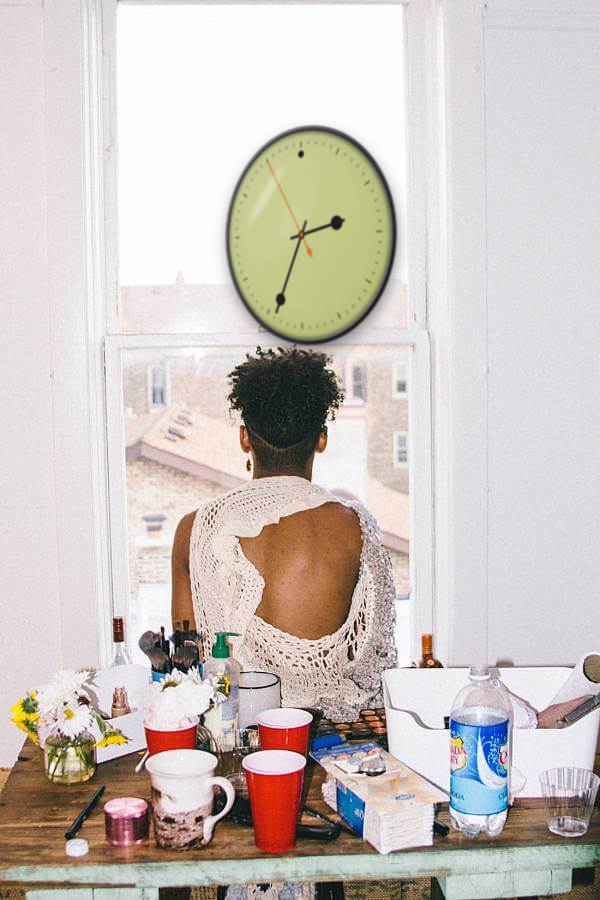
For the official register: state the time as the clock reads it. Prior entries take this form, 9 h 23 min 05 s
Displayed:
2 h 33 min 55 s
